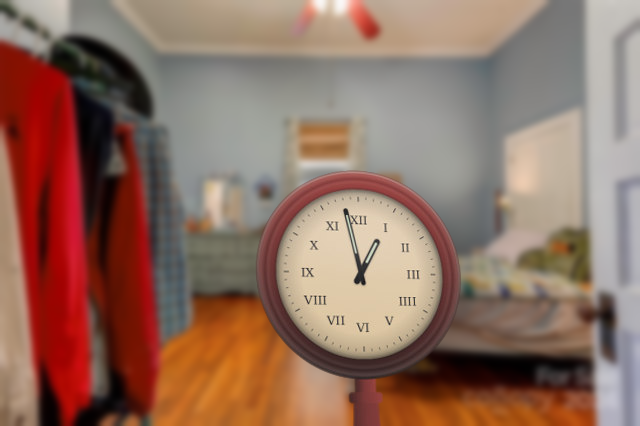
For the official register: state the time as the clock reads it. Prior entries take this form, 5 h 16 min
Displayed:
12 h 58 min
